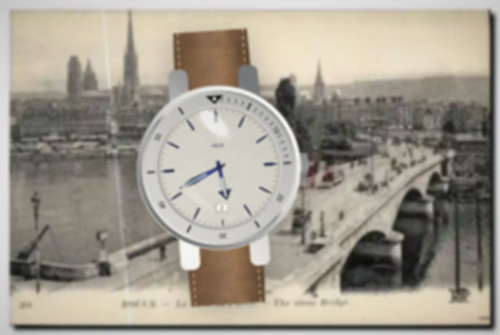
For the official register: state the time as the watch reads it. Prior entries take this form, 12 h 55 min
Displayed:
5 h 41 min
